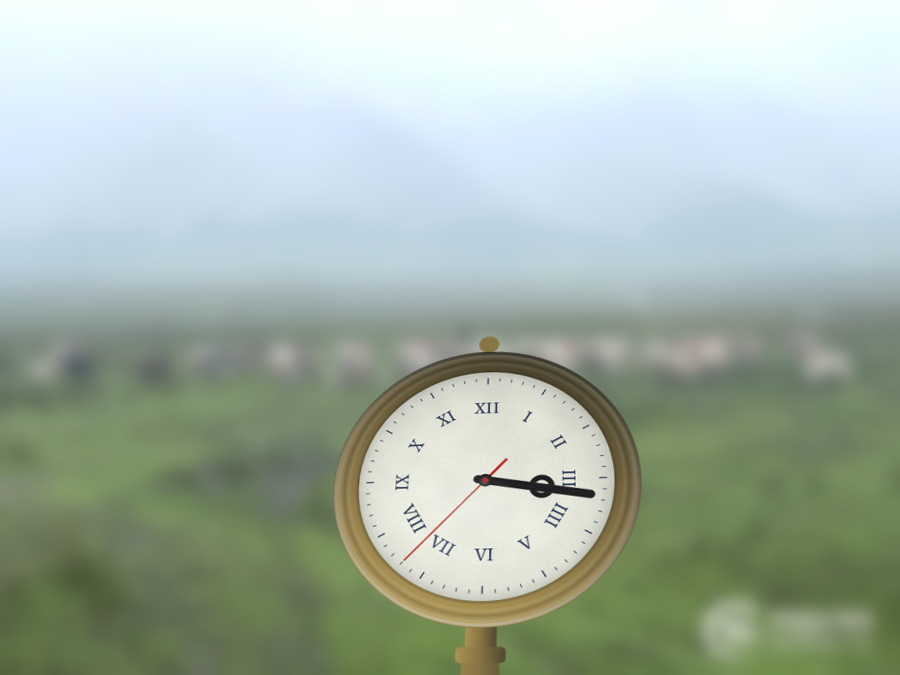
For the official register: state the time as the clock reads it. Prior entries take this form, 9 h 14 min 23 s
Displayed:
3 h 16 min 37 s
